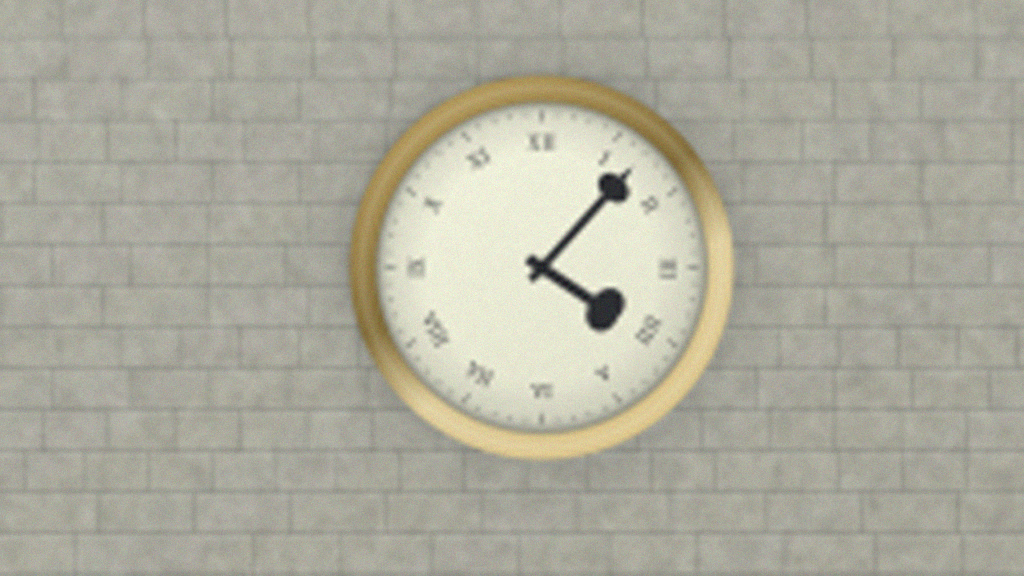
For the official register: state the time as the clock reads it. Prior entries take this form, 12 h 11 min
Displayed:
4 h 07 min
